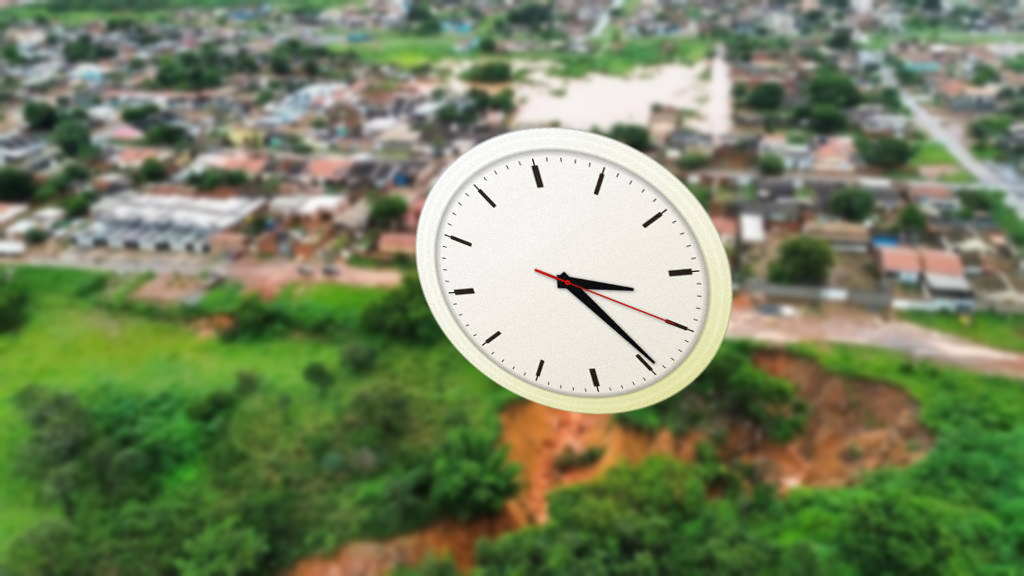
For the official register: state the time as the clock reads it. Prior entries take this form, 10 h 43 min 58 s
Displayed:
3 h 24 min 20 s
